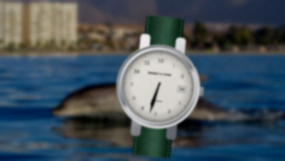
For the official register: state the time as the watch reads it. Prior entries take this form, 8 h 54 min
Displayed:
6 h 32 min
